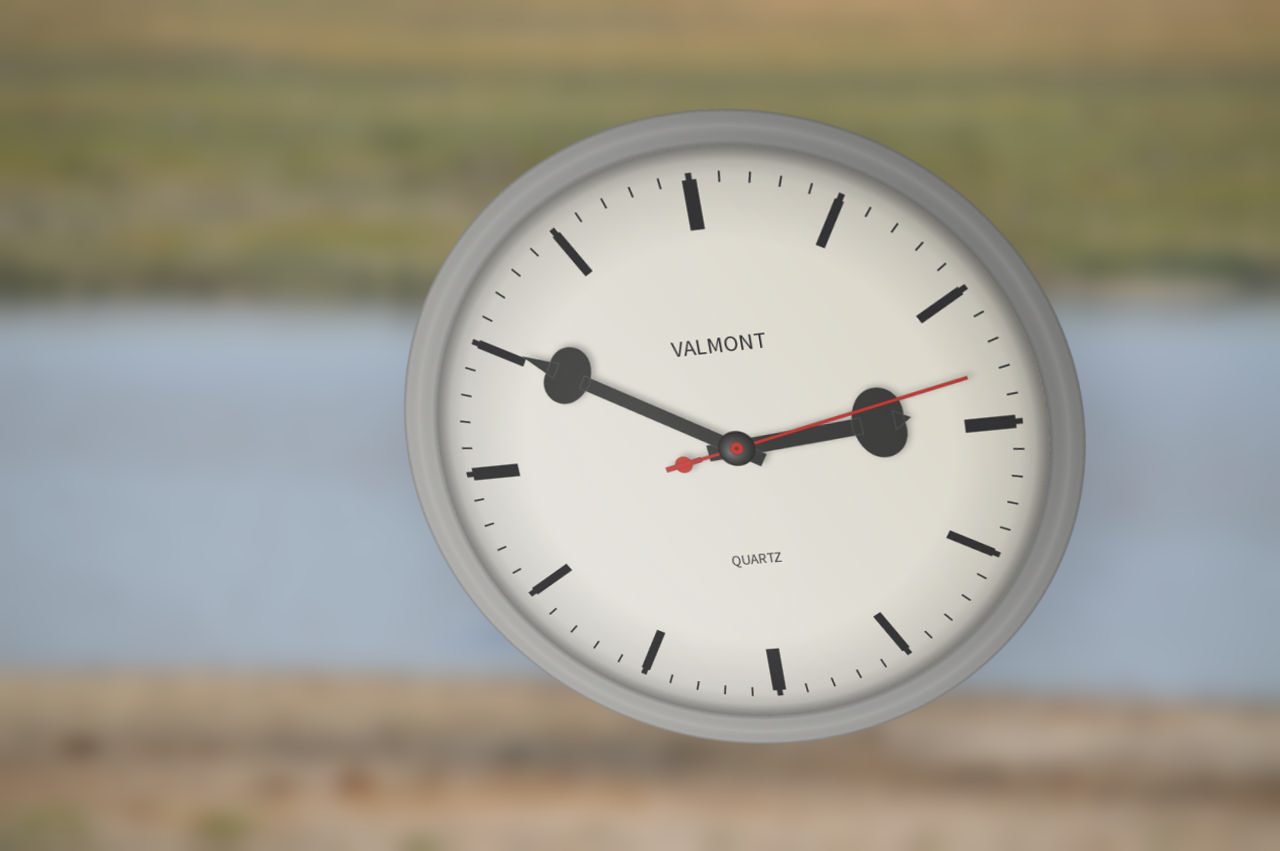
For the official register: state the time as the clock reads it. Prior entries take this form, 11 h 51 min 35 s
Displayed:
2 h 50 min 13 s
